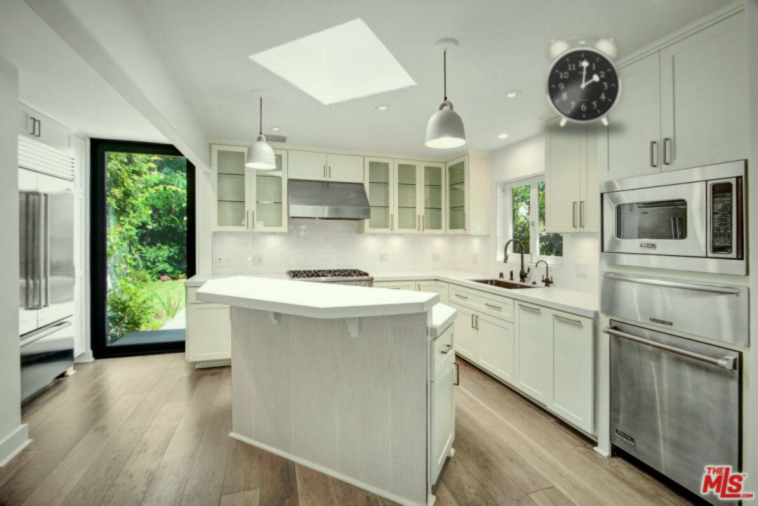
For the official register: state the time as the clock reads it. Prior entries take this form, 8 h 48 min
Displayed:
2 h 01 min
